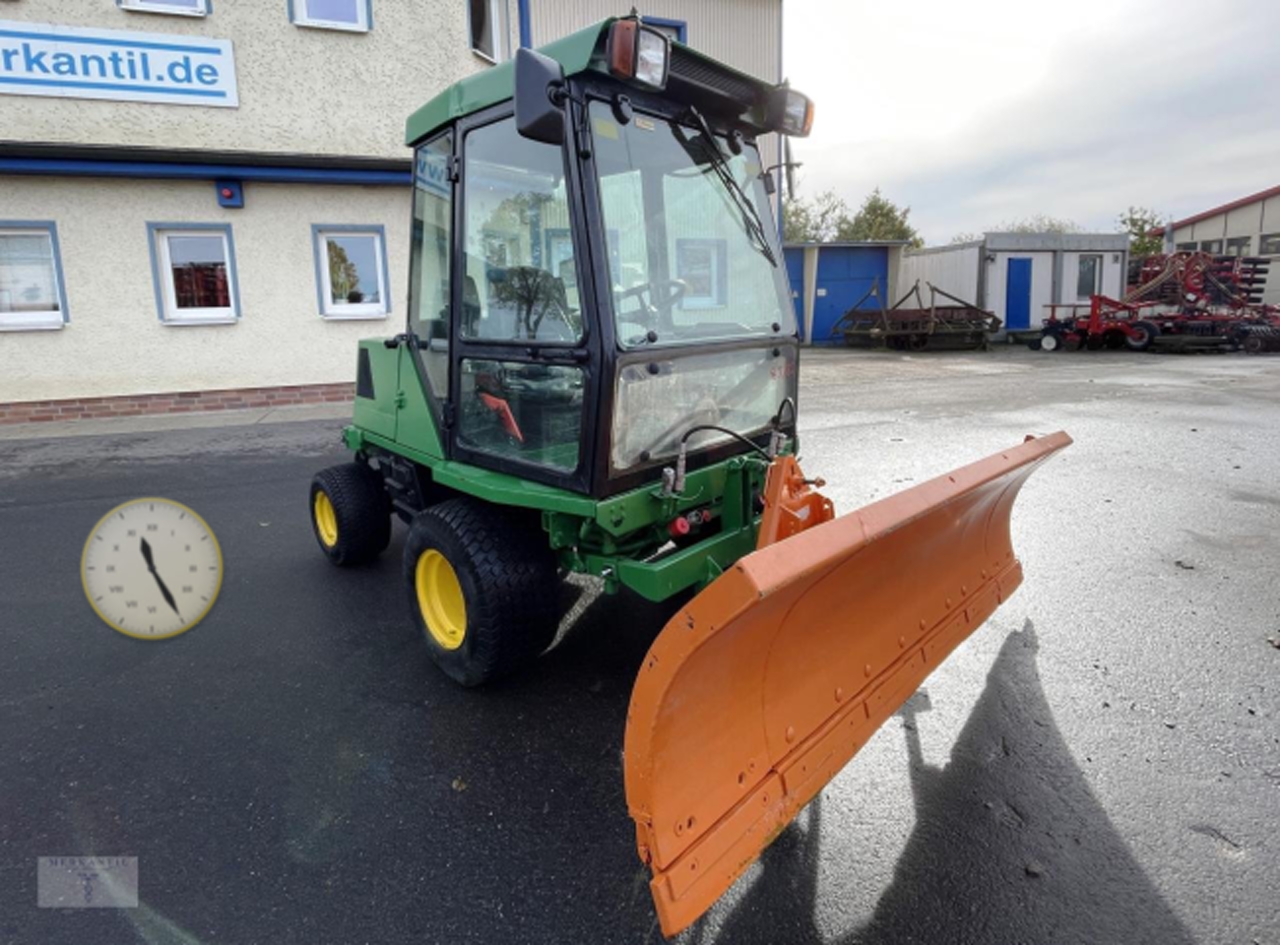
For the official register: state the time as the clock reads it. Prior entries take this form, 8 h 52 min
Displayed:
11 h 25 min
